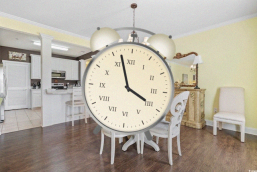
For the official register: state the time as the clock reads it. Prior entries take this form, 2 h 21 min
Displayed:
3 h 57 min
